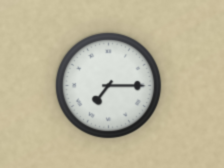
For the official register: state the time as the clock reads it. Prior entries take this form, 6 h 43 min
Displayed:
7 h 15 min
